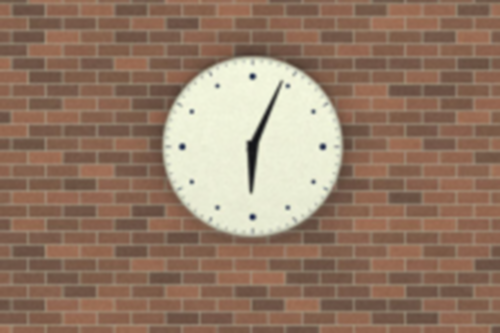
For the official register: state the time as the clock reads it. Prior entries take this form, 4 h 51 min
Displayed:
6 h 04 min
